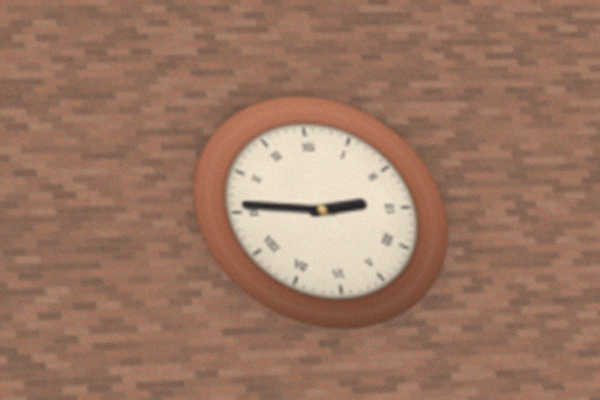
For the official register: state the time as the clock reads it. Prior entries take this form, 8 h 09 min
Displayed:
2 h 46 min
